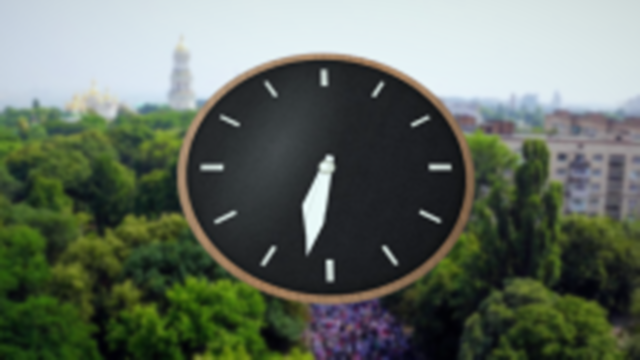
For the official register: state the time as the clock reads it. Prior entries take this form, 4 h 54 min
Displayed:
6 h 32 min
